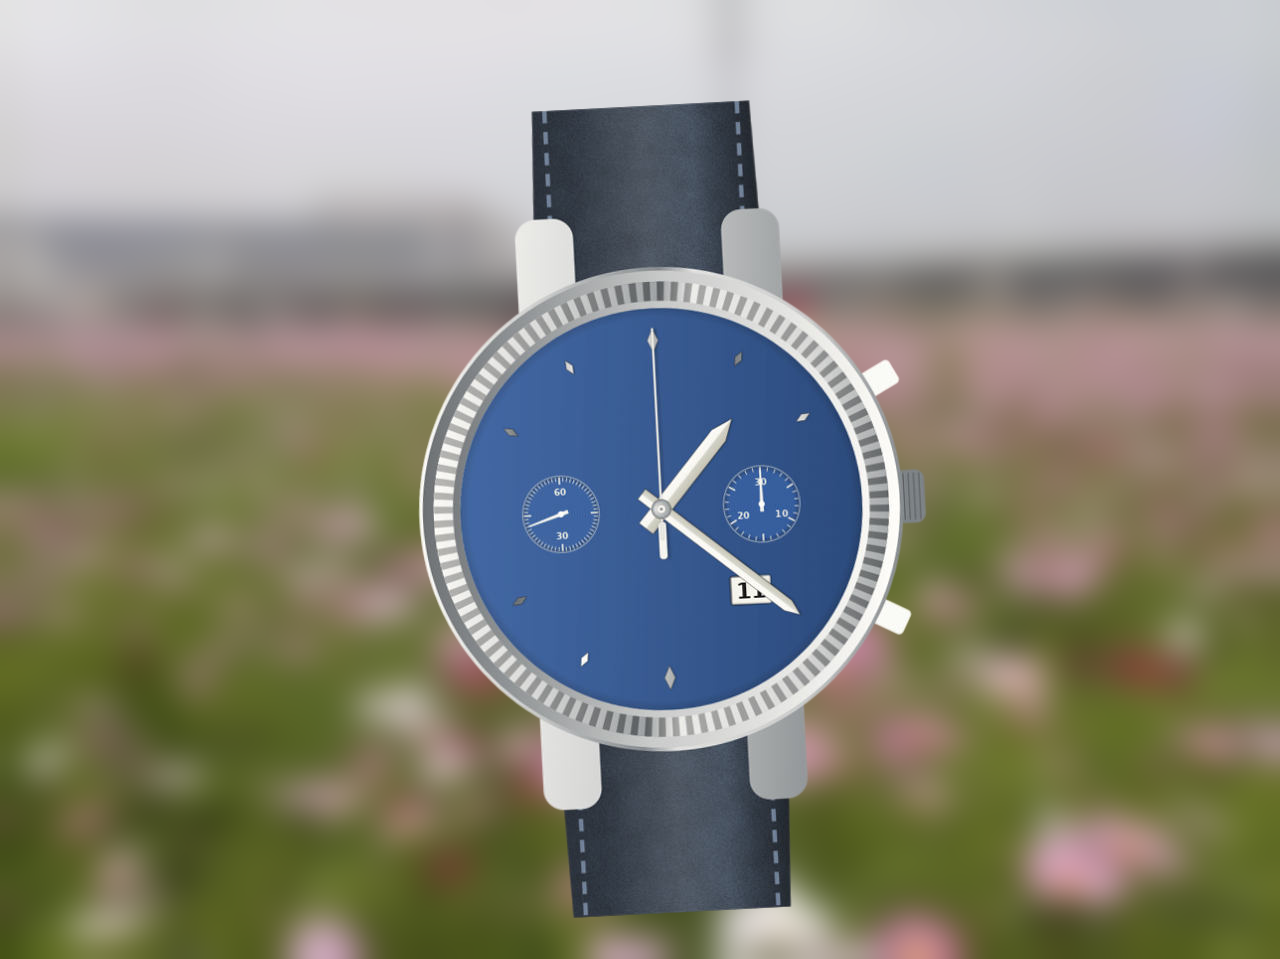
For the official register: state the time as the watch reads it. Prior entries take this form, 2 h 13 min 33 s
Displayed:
1 h 21 min 42 s
